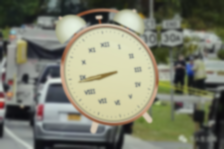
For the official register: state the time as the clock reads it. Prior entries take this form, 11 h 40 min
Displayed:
8 h 44 min
